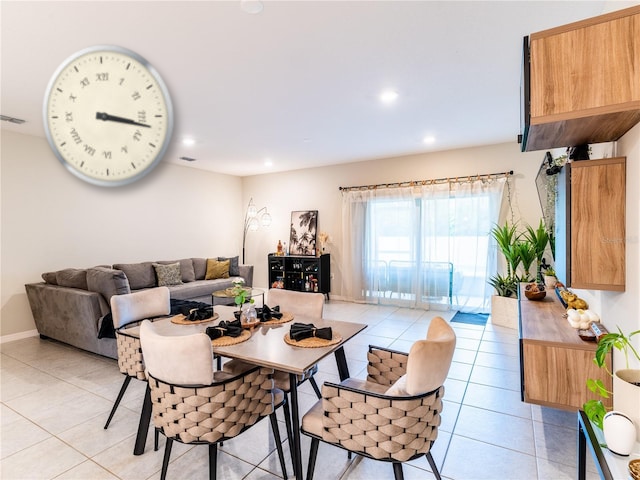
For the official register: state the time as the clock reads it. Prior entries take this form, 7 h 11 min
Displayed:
3 h 17 min
